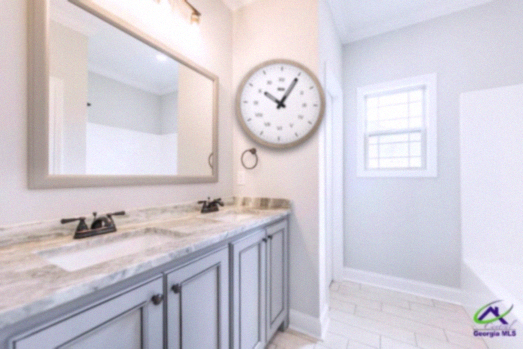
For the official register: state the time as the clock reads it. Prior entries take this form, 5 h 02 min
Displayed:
10 h 05 min
